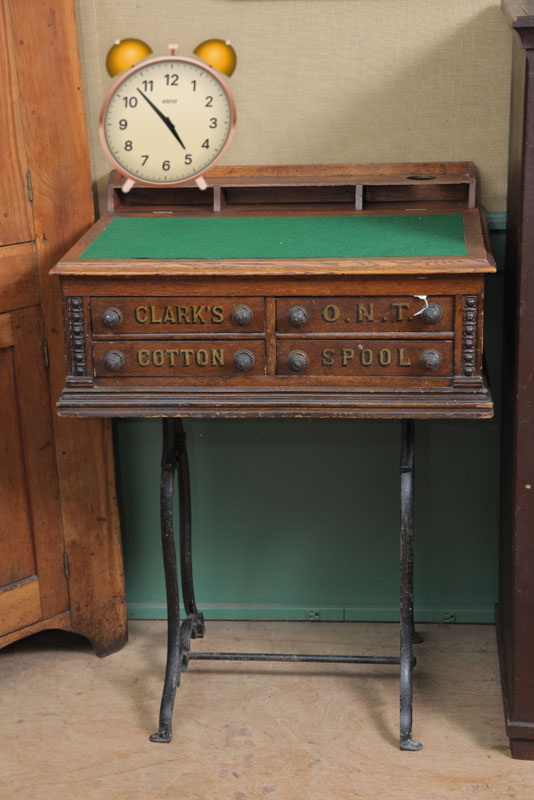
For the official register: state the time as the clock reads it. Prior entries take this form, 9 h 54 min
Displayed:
4 h 53 min
